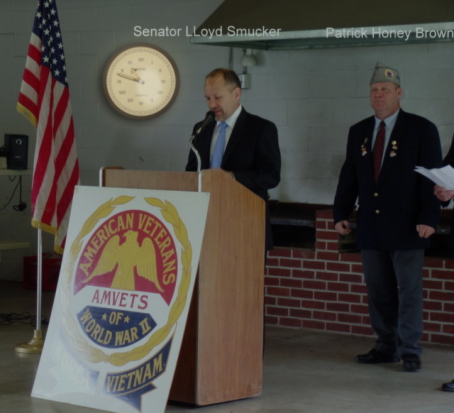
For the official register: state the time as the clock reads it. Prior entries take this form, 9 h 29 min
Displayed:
10 h 48 min
